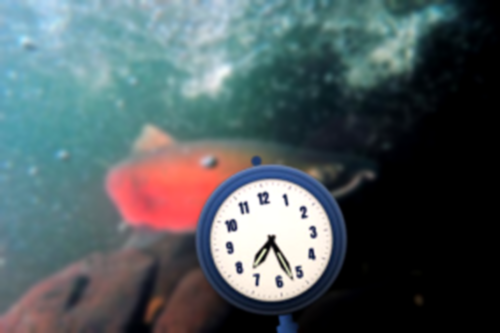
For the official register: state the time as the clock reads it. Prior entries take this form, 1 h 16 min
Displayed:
7 h 27 min
